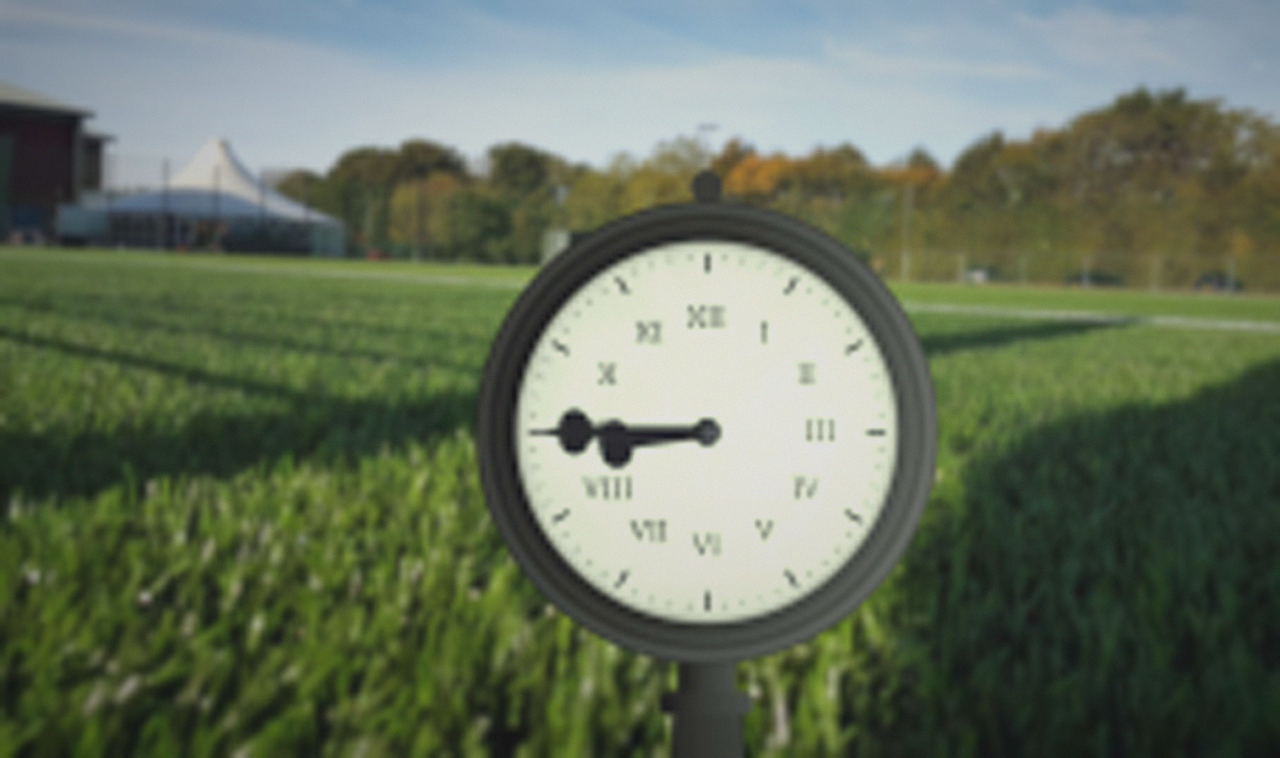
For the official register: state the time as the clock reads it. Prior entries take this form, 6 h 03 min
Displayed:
8 h 45 min
